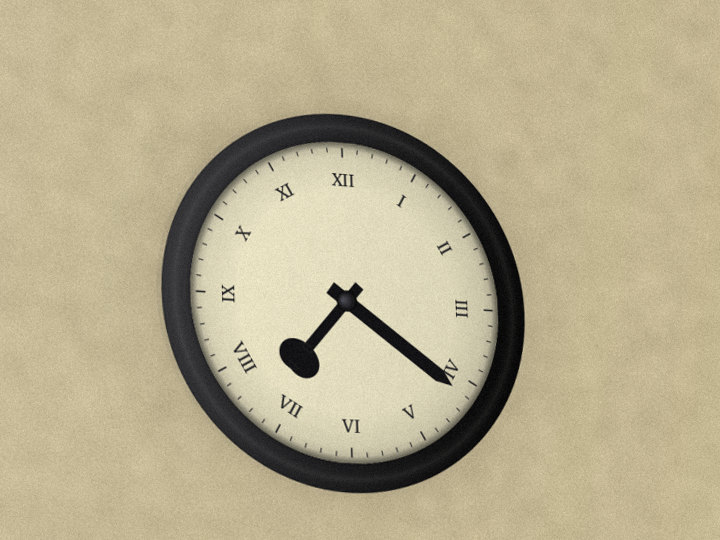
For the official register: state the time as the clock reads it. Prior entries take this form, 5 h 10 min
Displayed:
7 h 21 min
